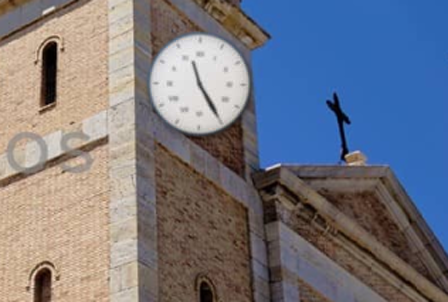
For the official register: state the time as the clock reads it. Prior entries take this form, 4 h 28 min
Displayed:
11 h 25 min
